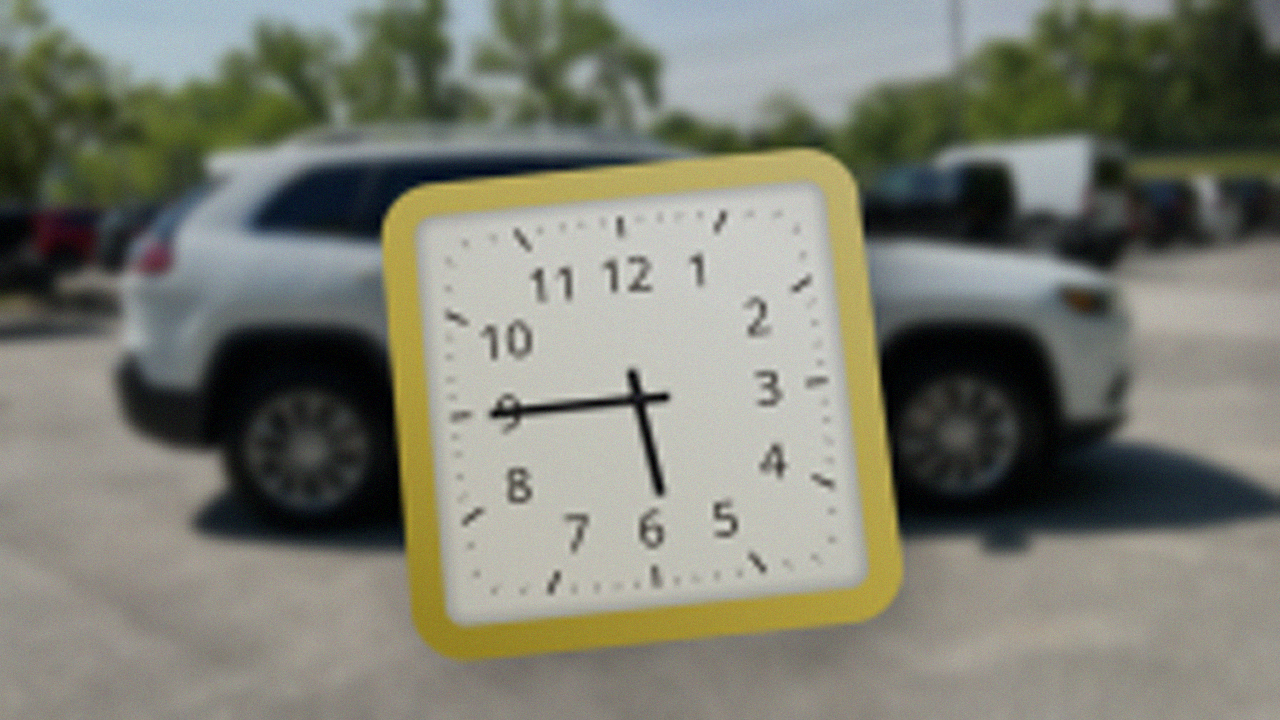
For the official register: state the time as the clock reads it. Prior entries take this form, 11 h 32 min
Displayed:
5 h 45 min
